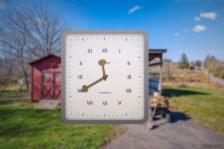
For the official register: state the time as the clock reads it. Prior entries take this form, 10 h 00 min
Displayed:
11 h 40 min
